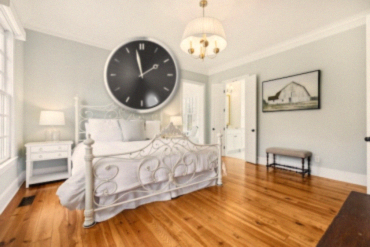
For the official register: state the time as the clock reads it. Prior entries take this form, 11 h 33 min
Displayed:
1 h 58 min
